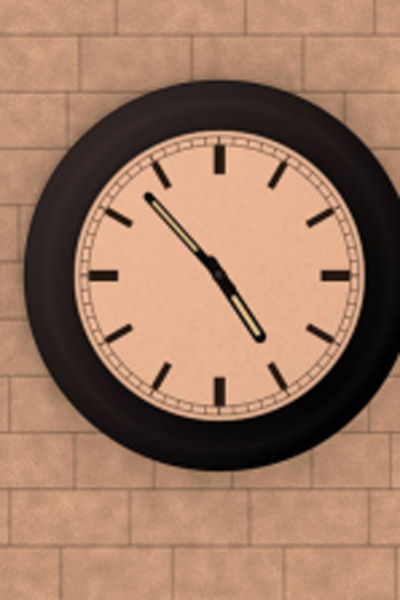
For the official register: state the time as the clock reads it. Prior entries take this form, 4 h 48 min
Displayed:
4 h 53 min
